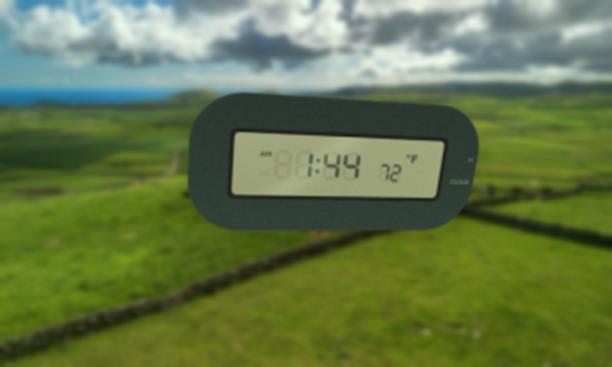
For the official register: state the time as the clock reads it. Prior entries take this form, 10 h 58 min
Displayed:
1 h 44 min
